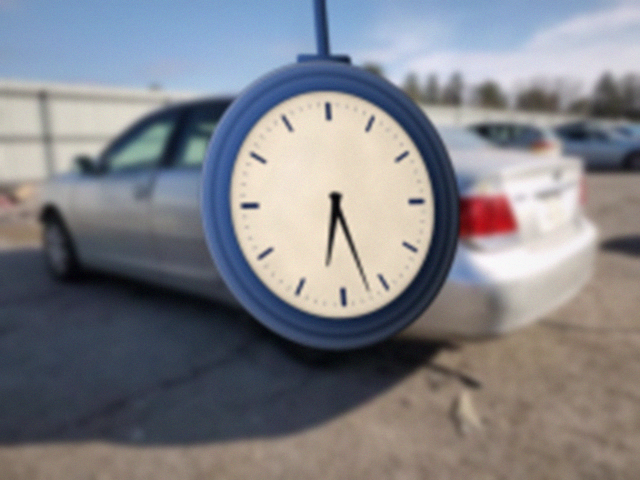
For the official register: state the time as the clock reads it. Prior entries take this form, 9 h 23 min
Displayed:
6 h 27 min
